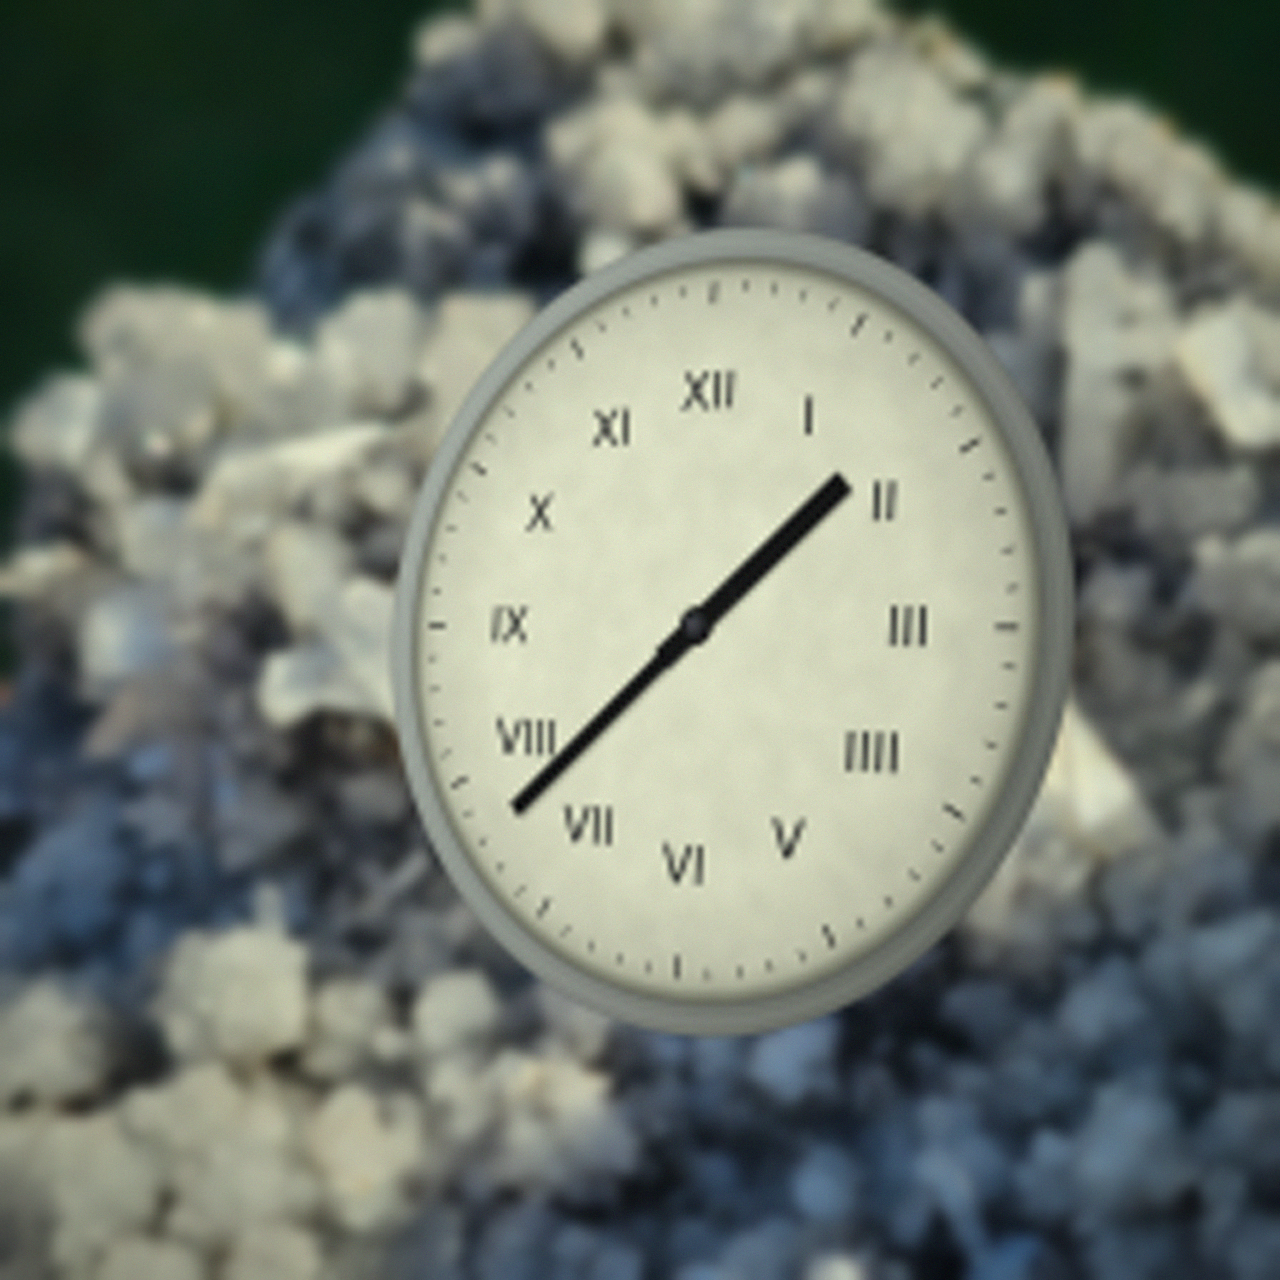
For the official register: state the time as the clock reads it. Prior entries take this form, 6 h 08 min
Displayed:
1 h 38 min
